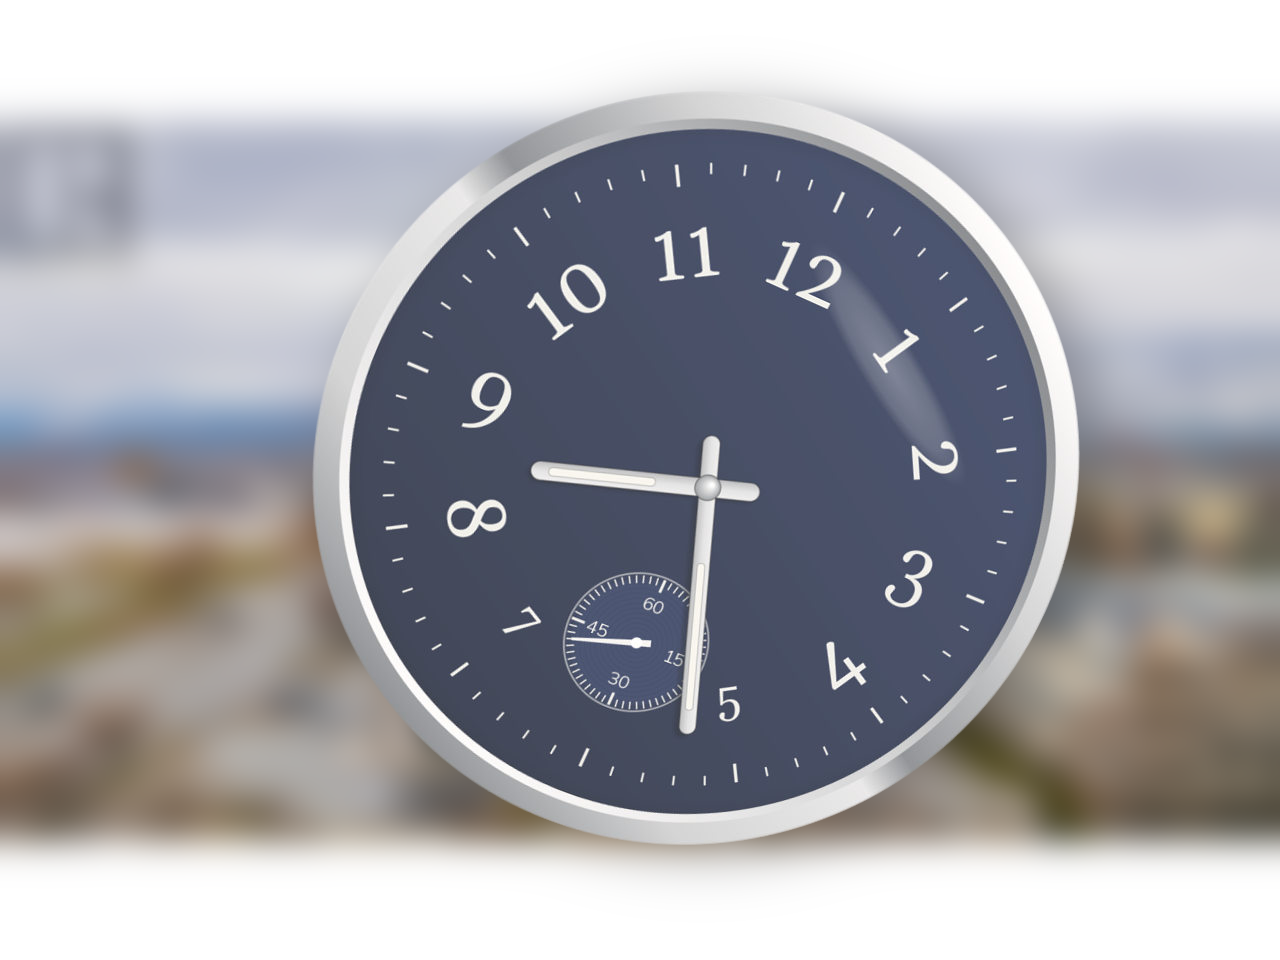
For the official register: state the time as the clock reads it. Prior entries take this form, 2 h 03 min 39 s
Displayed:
8 h 26 min 42 s
